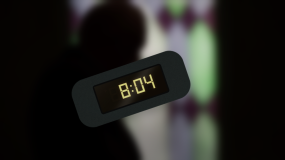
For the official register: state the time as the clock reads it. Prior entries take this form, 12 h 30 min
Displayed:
8 h 04 min
